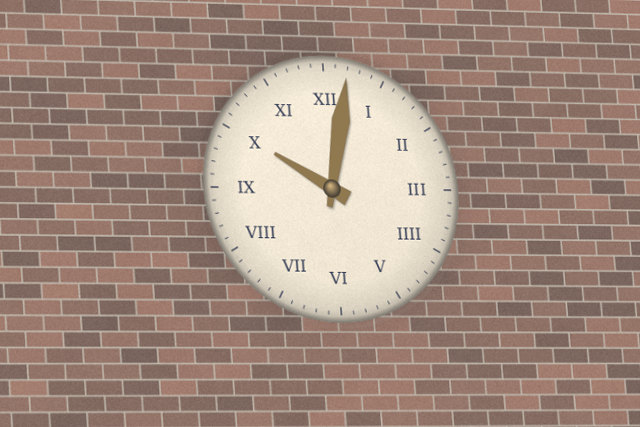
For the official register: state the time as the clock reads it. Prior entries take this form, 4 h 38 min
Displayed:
10 h 02 min
